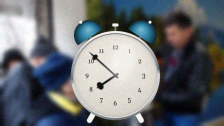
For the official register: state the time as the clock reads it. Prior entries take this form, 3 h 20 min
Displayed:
7 h 52 min
